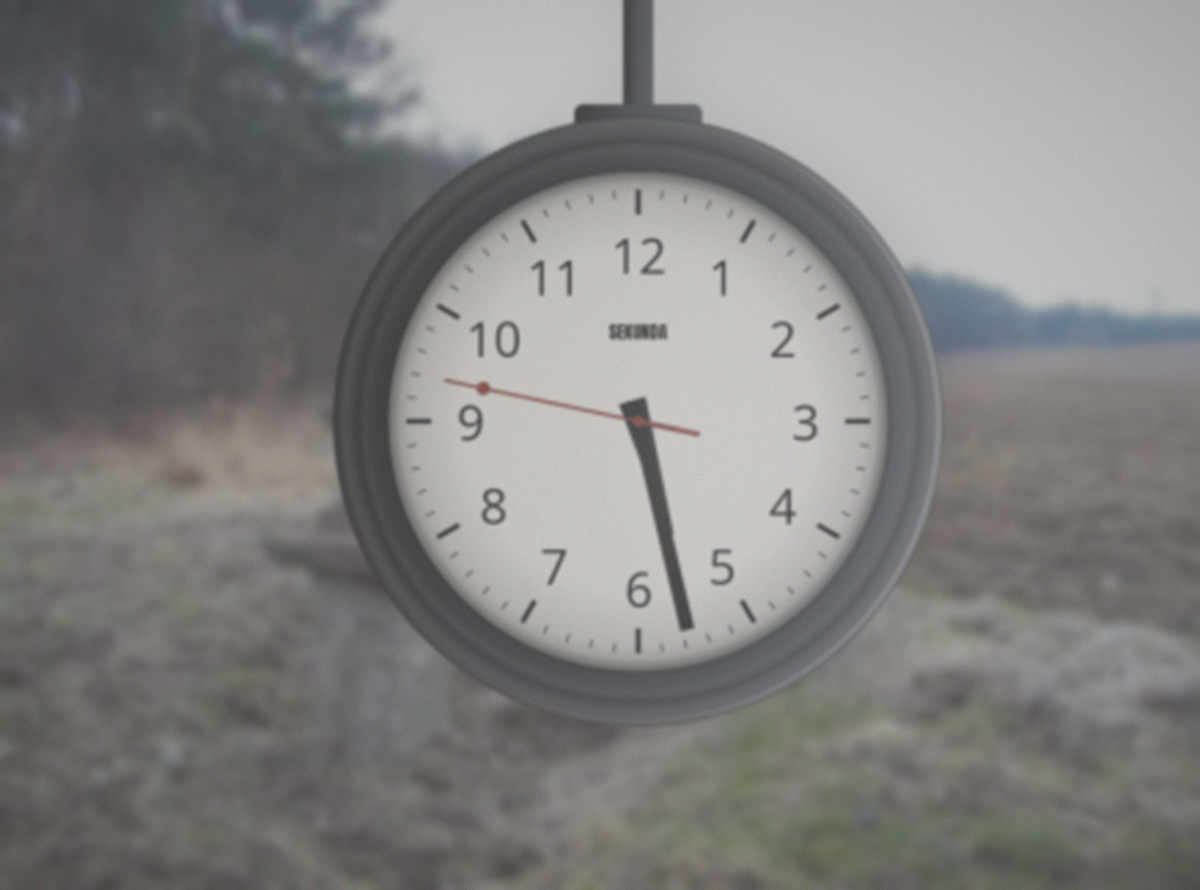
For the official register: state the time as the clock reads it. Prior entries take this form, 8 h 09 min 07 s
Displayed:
5 h 27 min 47 s
